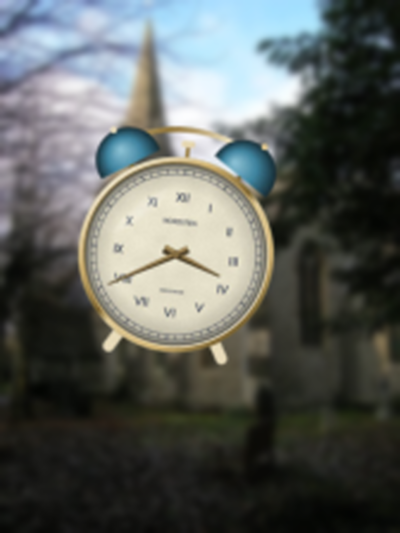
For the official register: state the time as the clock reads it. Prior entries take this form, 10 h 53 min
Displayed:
3 h 40 min
